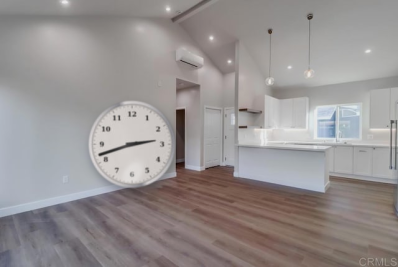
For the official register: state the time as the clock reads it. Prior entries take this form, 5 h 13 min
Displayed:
2 h 42 min
